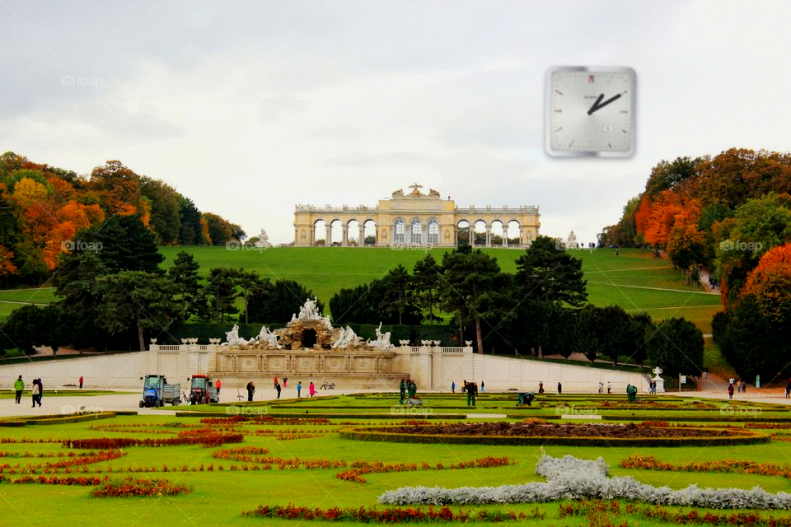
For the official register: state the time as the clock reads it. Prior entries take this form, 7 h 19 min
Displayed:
1 h 10 min
